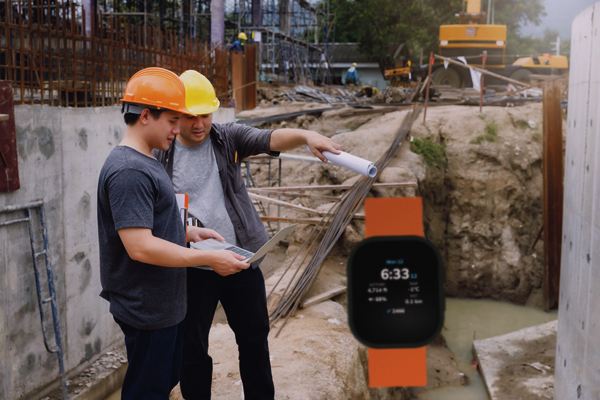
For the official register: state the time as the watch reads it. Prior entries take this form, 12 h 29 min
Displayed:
6 h 33 min
